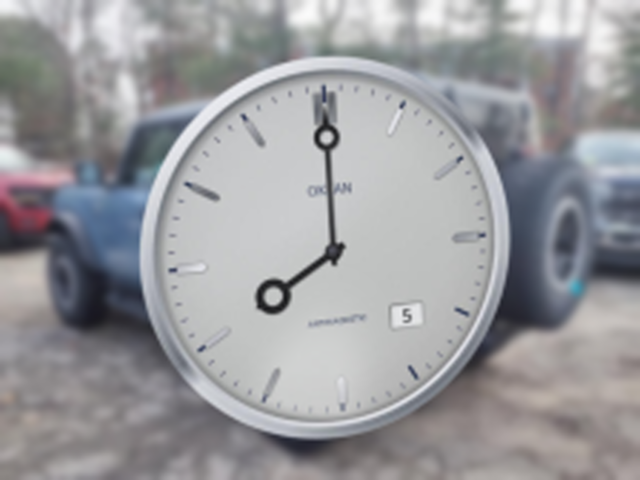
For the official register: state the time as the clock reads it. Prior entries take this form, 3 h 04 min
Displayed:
8 h 00 min
